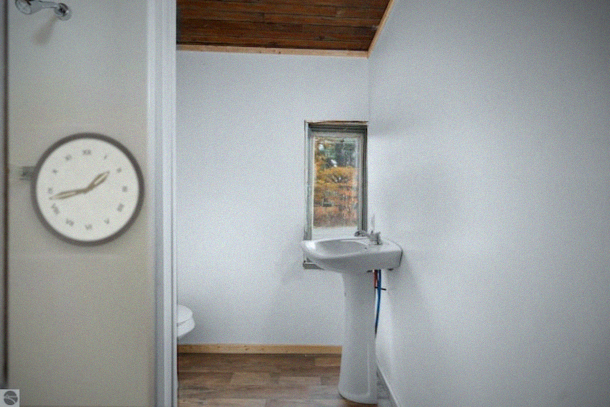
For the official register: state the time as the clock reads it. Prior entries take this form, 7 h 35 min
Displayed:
1 h 43 min
